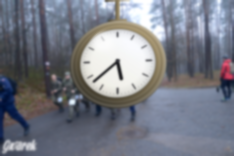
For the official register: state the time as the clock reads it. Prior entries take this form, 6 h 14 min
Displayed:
5 h 38 min
